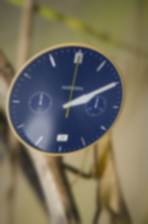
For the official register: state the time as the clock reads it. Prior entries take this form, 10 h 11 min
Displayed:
2 h 10 min
